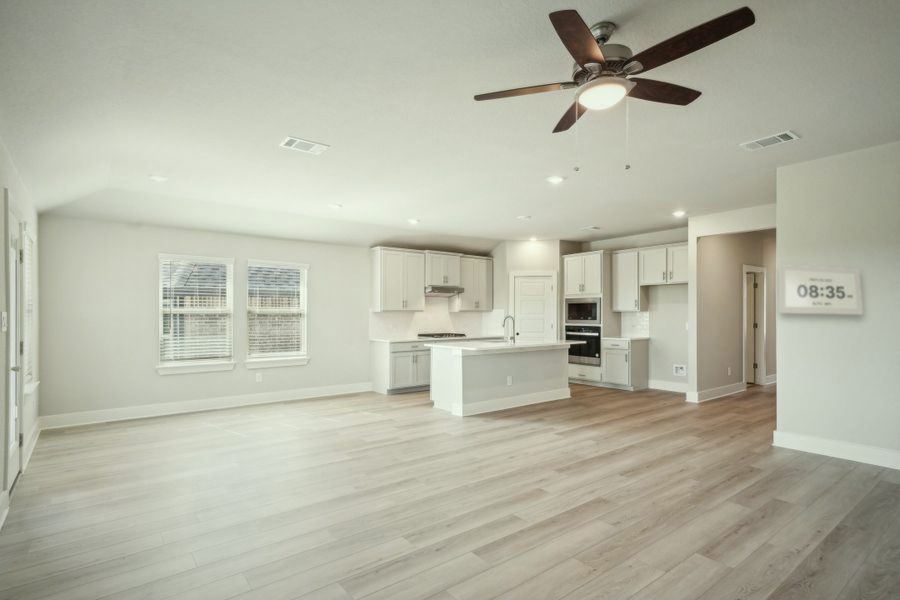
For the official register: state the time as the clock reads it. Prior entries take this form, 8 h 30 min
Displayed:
8 h 35 min
